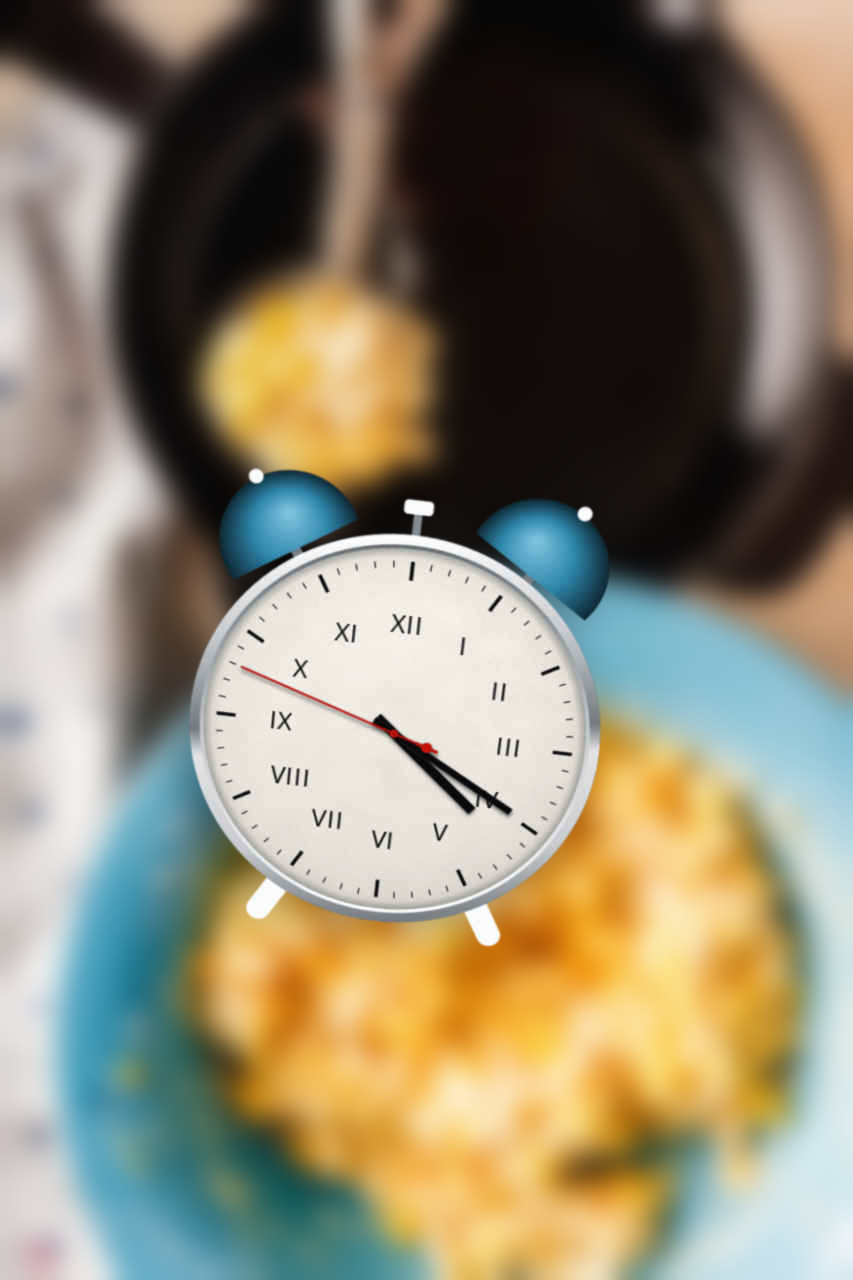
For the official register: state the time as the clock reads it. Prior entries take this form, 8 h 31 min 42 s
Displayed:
4 h 19 min 48 s
